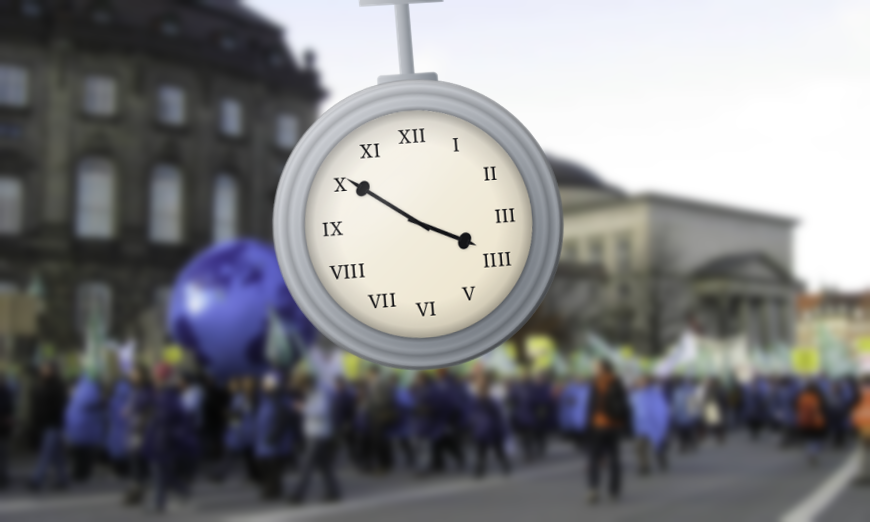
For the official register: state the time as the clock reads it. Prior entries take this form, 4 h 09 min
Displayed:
3 h 51 min
